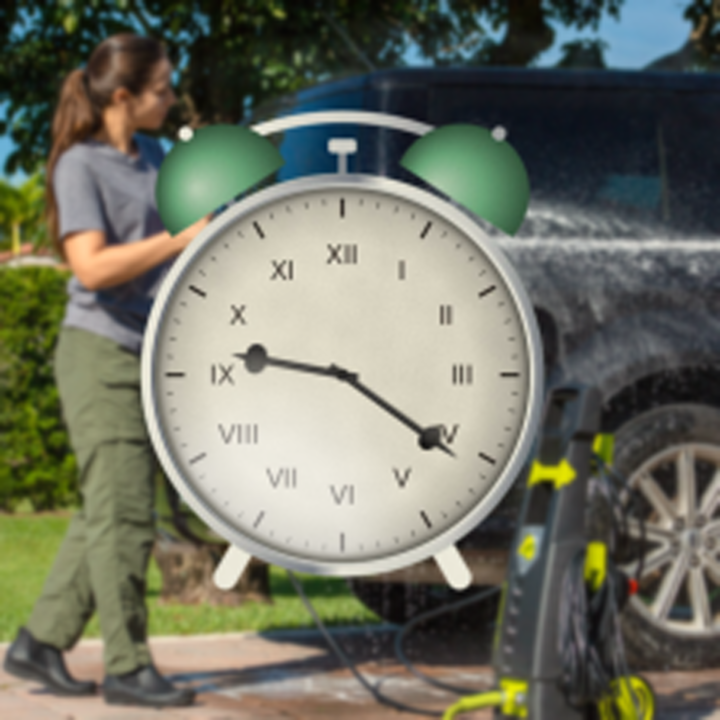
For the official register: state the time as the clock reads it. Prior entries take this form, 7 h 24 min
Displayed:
9 h 21 min
